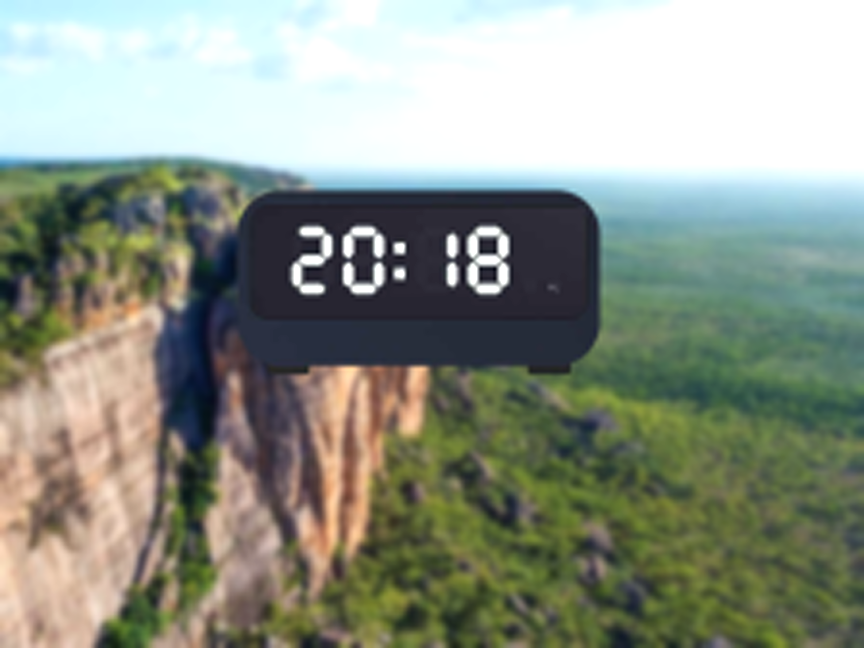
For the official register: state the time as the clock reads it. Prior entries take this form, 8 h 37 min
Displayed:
20 h 18 min
